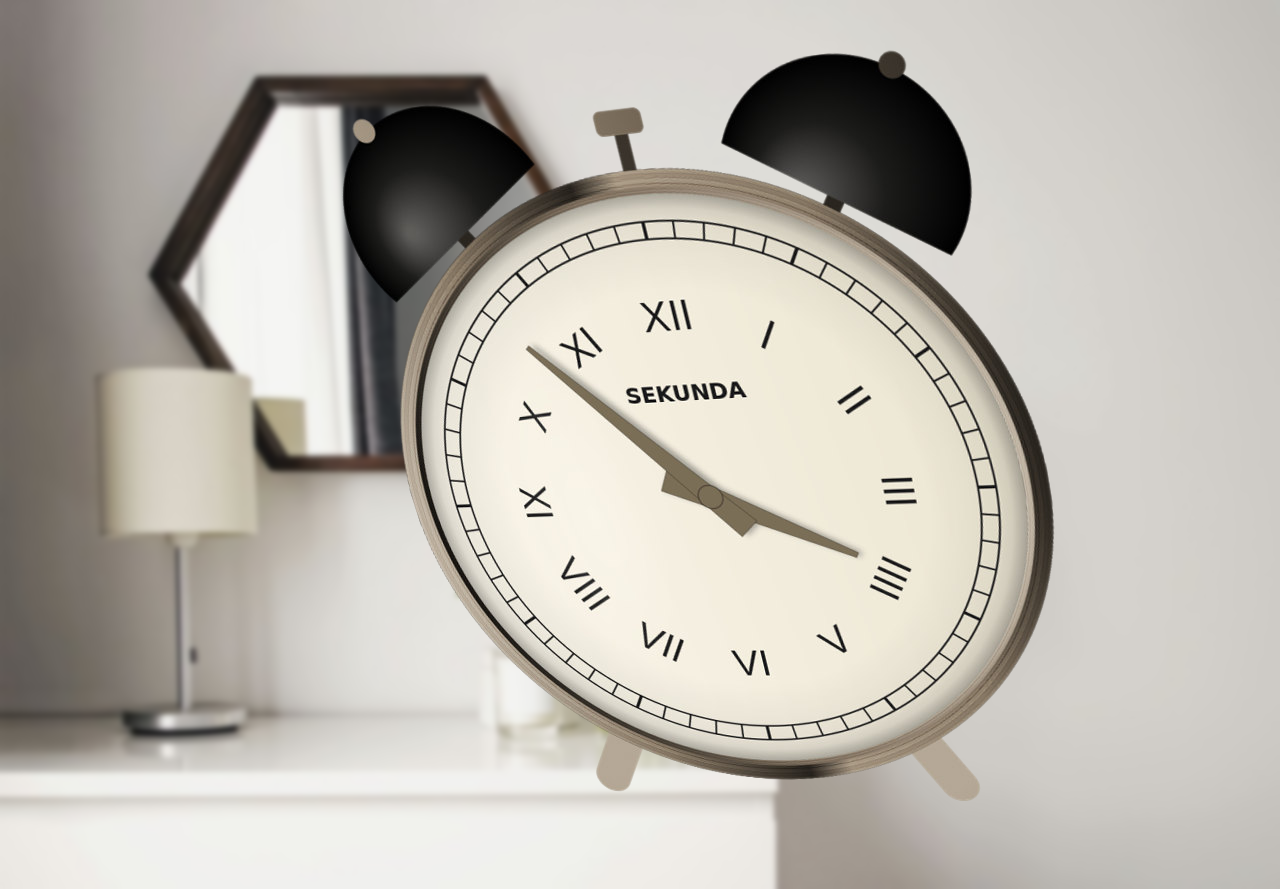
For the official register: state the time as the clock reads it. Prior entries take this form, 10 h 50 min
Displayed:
3 h 53 min
